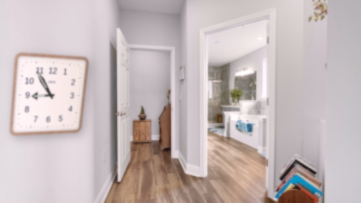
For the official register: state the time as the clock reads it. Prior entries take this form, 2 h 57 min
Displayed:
8 h 54 min
